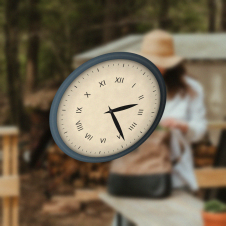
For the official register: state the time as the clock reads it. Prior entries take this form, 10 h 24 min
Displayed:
2 h 24 min
